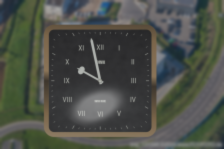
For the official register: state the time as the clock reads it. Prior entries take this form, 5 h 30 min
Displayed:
9 h 58 min
